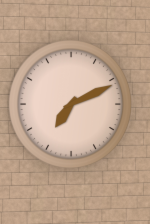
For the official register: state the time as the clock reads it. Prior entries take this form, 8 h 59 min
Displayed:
7 h 11 min
